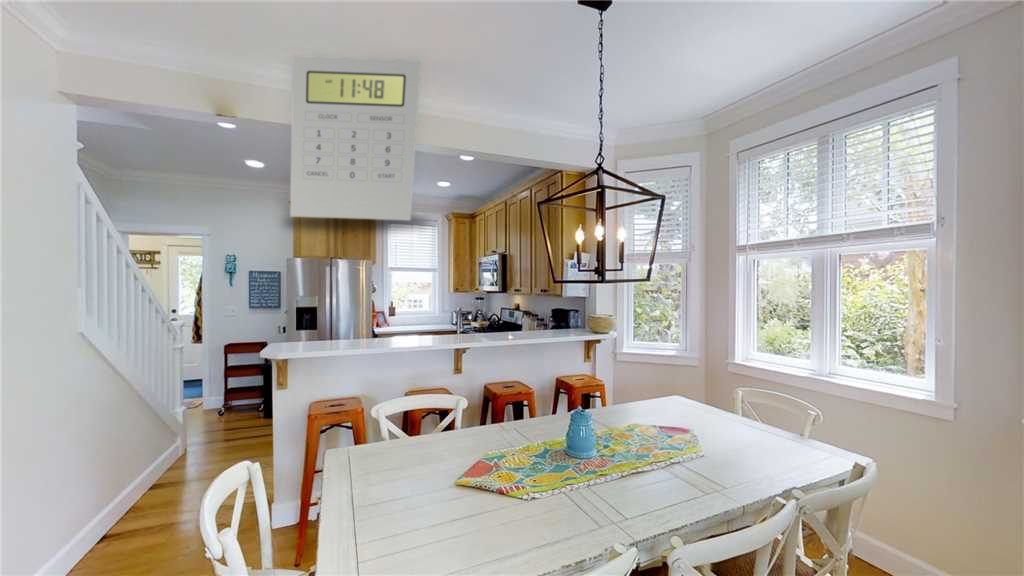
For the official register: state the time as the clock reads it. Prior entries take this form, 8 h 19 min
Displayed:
11 h 48 min
